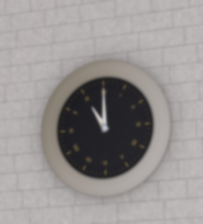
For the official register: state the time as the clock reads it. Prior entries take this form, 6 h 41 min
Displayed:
11 h 00 min
